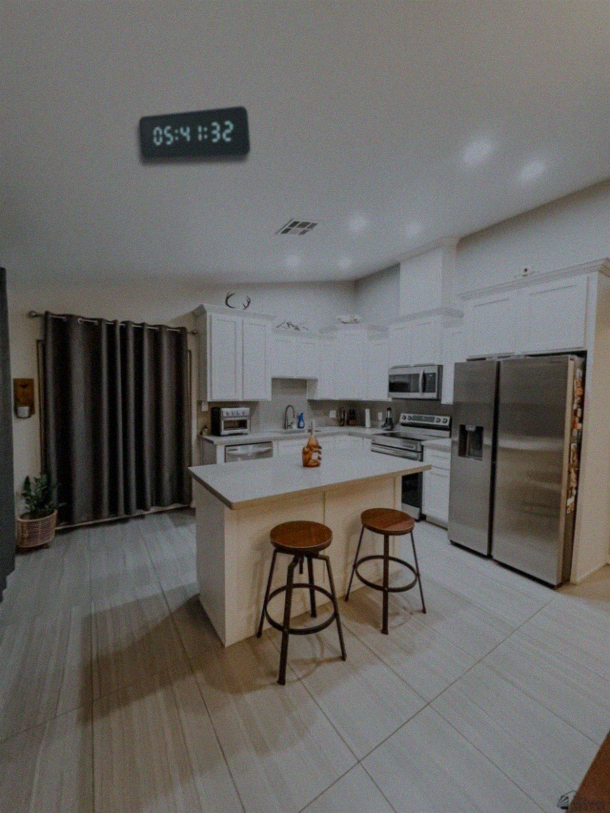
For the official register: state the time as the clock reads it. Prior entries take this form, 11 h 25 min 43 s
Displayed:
5 h 41 min 32 s
